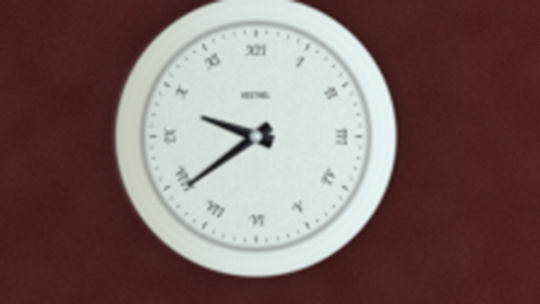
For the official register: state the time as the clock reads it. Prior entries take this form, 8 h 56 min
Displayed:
9 h 39 min
